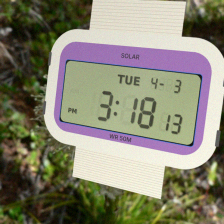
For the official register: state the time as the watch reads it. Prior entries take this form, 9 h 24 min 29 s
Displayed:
3 h 18 min 13 s
